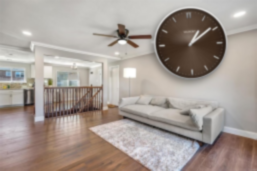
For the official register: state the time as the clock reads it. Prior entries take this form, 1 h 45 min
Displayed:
1 h 09 min
